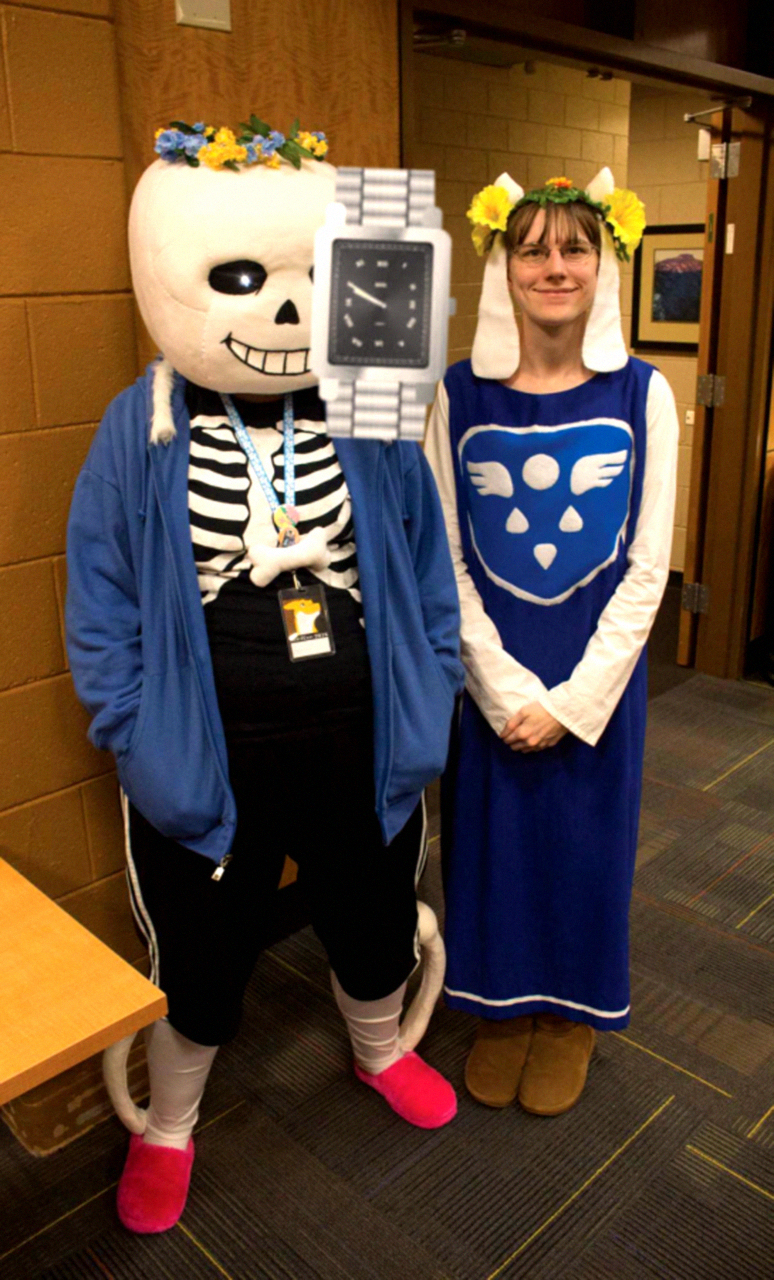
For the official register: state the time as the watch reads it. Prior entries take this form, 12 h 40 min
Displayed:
9 h 50 min
